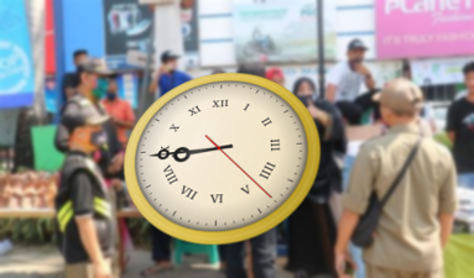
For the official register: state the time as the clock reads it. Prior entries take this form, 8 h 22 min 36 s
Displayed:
8 h 44 min 23 s
